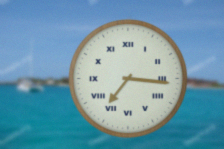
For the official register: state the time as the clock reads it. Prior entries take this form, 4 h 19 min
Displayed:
7 h 16 min
